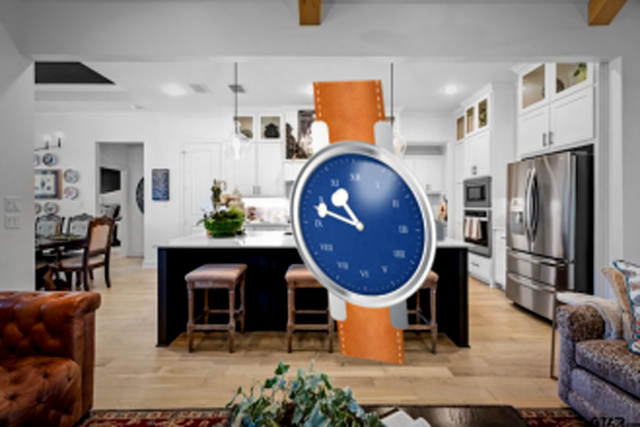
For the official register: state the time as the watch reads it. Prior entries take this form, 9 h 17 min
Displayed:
10 h 48 min
